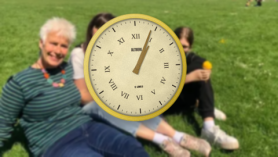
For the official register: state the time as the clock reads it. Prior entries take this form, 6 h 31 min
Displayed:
1 h 04 min
